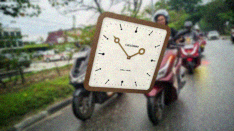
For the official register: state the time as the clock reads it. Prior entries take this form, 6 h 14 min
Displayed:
1 h 52 min
